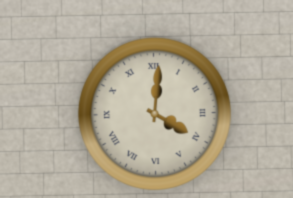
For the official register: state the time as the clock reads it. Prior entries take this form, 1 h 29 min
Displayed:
4 h 01 min
